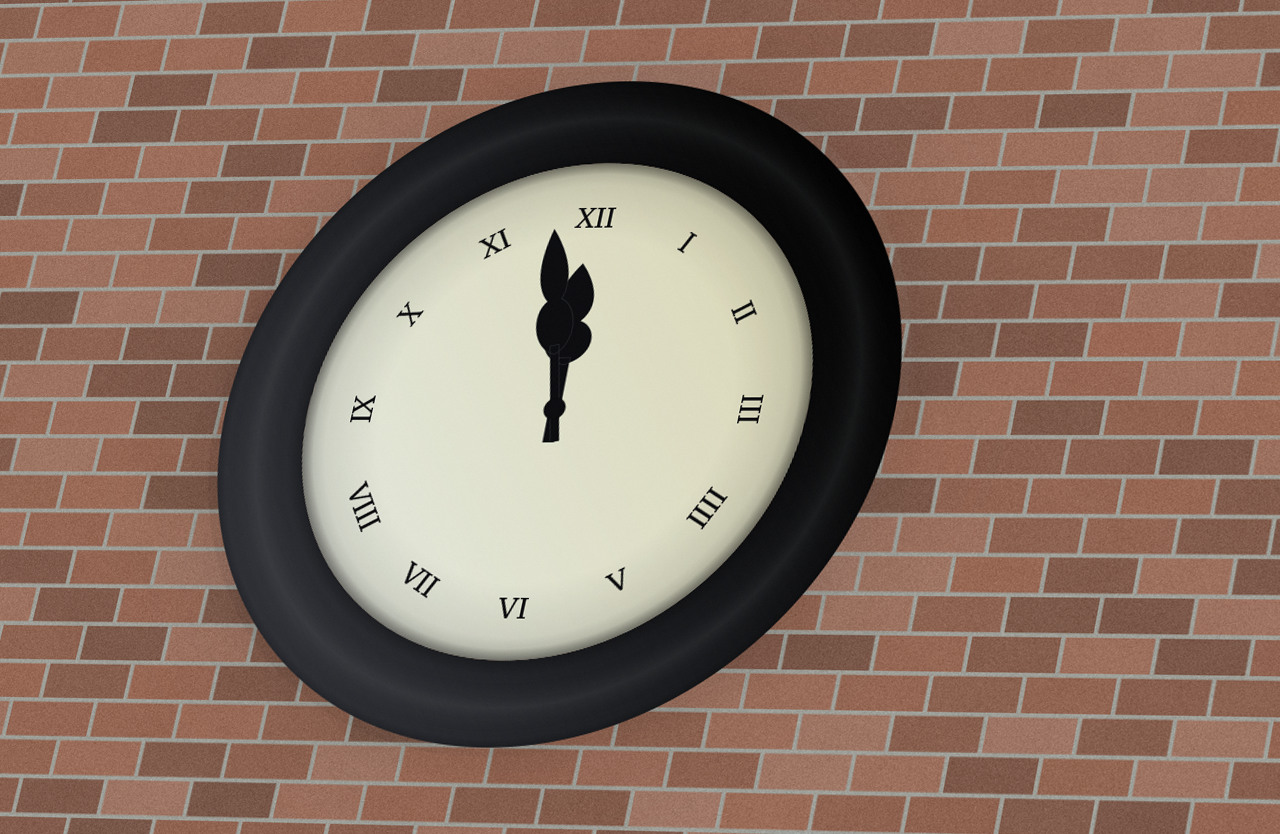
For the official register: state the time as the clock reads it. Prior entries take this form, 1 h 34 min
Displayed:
11 h 58 min
